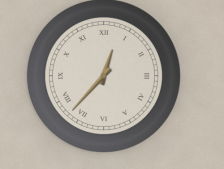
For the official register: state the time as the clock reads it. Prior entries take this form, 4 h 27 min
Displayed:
12 h 37 min
